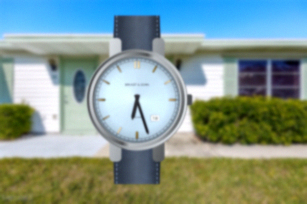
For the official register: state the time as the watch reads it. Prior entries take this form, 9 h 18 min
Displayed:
6 h 27 min
